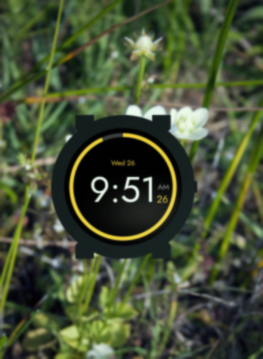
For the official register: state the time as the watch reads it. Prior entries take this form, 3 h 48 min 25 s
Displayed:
9 h 51 min 26 s
